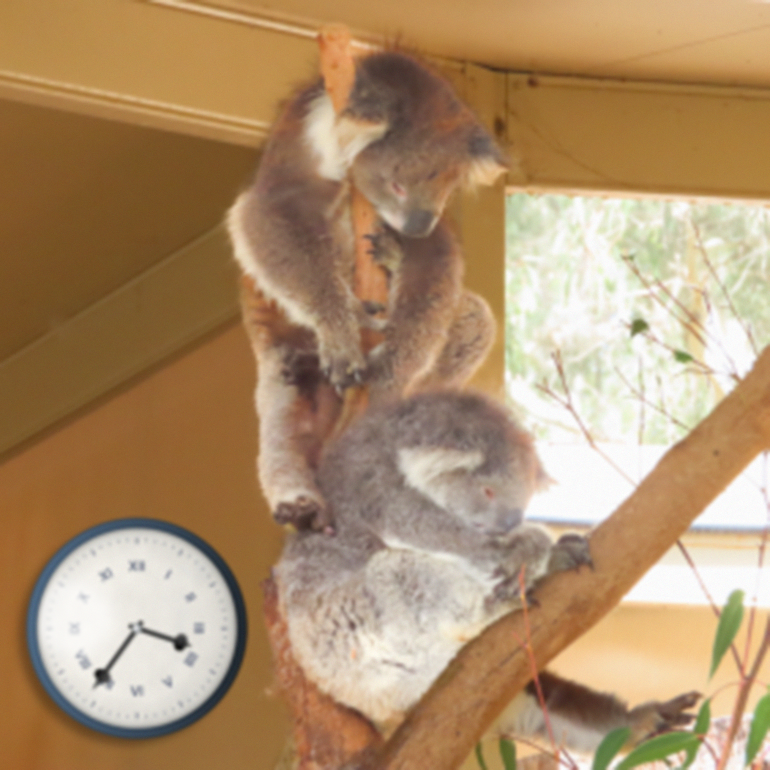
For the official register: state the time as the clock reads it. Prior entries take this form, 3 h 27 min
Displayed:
3 h 36 min
